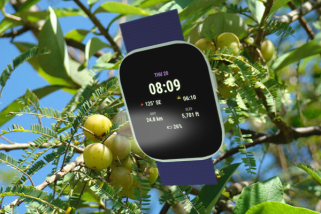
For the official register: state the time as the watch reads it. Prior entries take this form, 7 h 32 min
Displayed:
8 h 09 min
